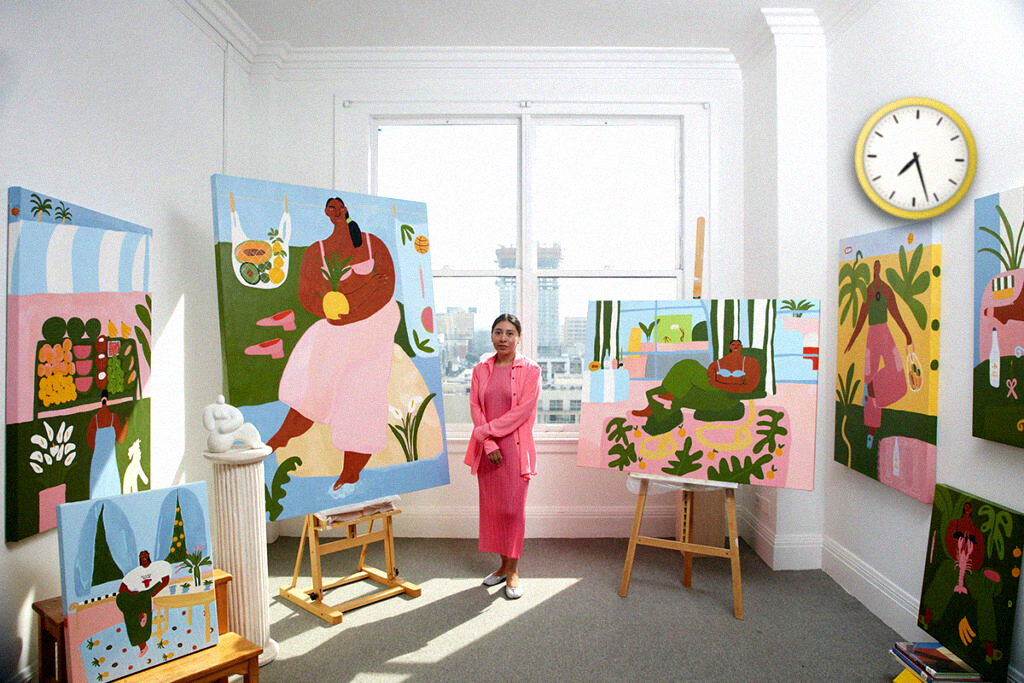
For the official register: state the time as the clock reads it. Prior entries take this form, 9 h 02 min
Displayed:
7 h 27 min
